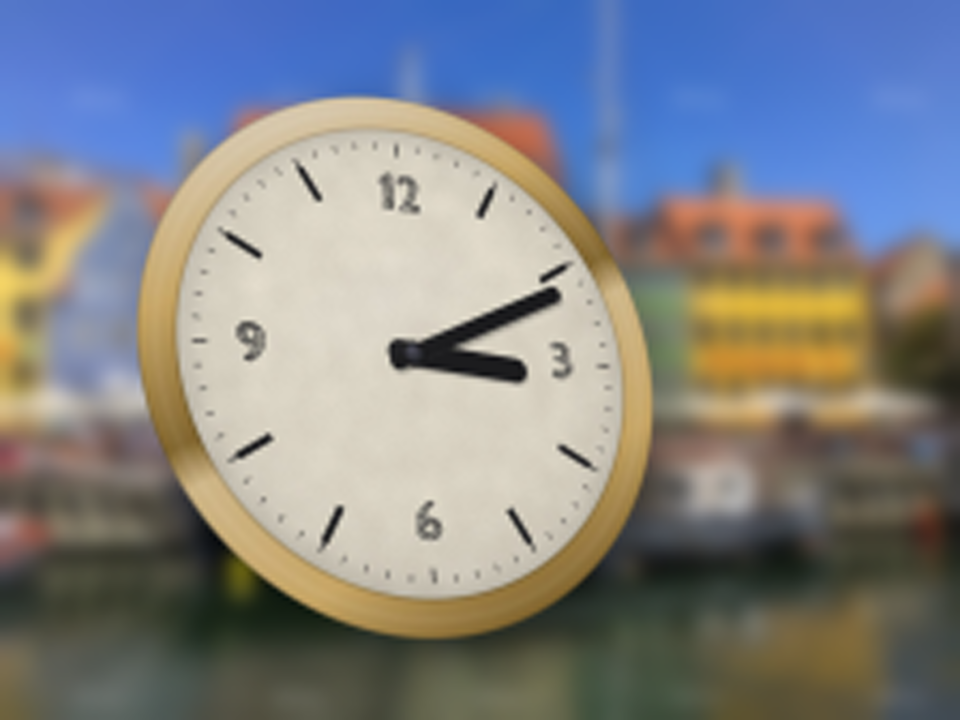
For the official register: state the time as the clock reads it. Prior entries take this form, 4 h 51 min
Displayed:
3 h 11 min
